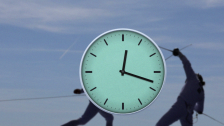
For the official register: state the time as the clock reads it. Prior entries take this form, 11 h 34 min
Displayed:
12 h 18 min
